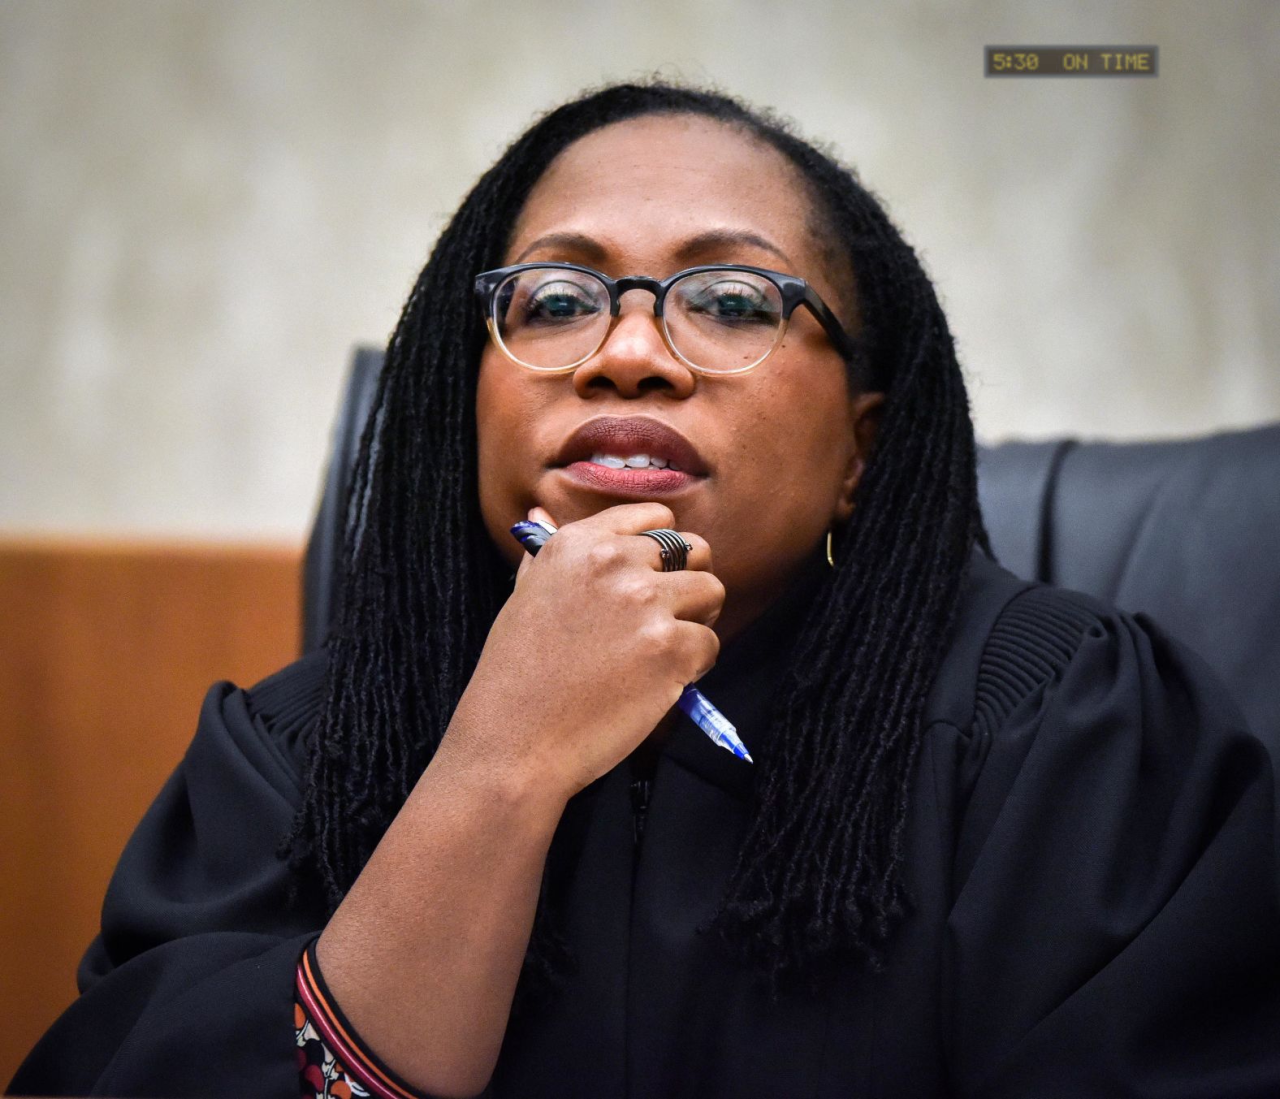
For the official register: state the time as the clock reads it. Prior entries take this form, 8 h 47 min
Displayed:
5 h 30 min
